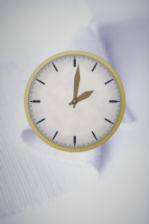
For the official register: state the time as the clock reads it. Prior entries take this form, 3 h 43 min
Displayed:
2 h 01 min
